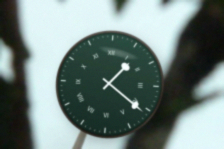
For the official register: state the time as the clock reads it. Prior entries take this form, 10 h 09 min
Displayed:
1 h 21 min
